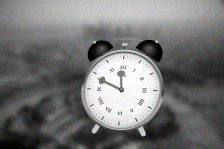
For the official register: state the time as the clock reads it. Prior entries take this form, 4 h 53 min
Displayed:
11 h 49 min
